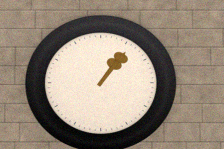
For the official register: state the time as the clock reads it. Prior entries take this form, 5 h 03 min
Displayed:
1 h 06 min
